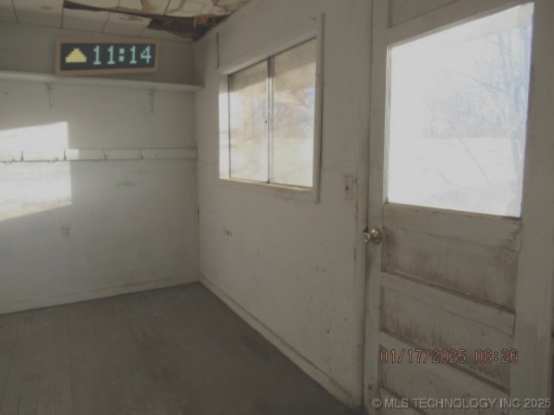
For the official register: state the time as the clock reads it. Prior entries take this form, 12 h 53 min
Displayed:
11 h 14 min
